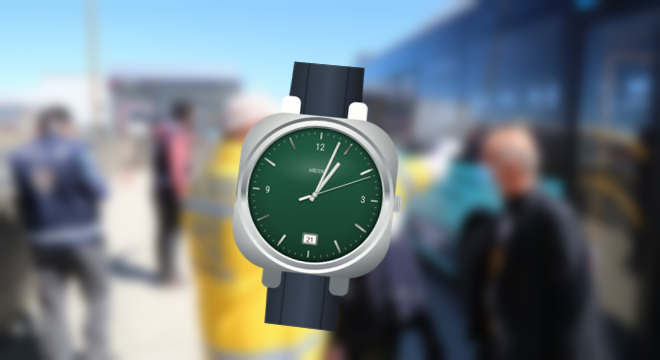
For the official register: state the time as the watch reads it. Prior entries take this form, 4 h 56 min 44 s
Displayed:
1 h 03 min 11 s
